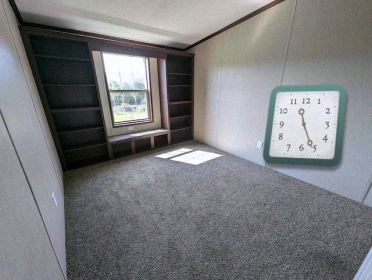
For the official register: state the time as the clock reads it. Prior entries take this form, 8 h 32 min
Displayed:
11 h 26 min
